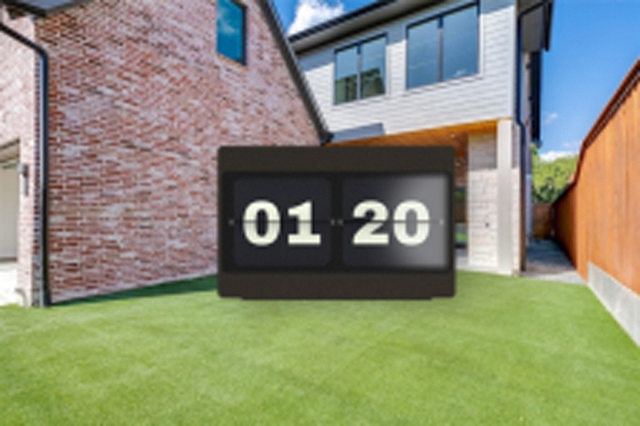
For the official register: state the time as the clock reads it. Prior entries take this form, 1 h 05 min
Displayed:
1 h 20 min
